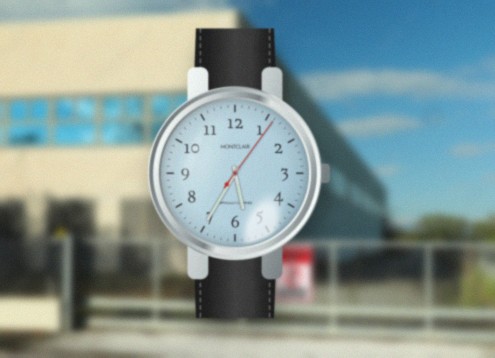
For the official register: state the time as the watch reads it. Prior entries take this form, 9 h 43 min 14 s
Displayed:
5 h 35 min 06 s
